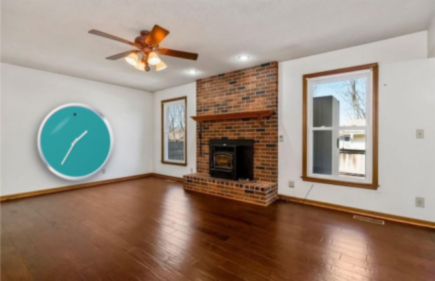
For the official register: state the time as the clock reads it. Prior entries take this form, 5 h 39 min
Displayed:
1 h 35 min
